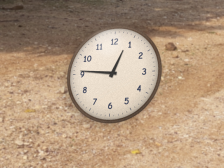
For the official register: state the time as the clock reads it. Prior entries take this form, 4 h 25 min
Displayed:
12 h 46 min
